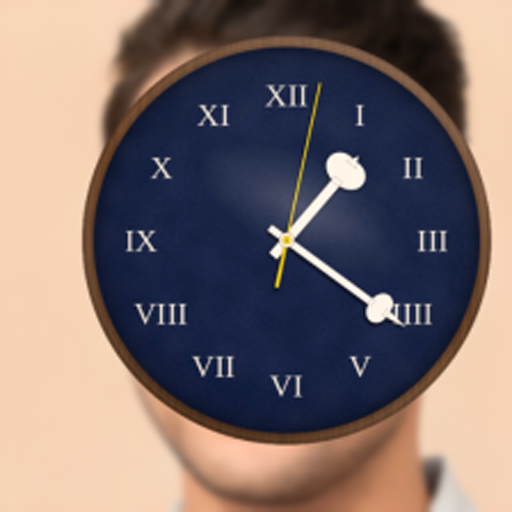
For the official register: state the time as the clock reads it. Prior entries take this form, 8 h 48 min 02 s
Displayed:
1 h 21 min 02 s
